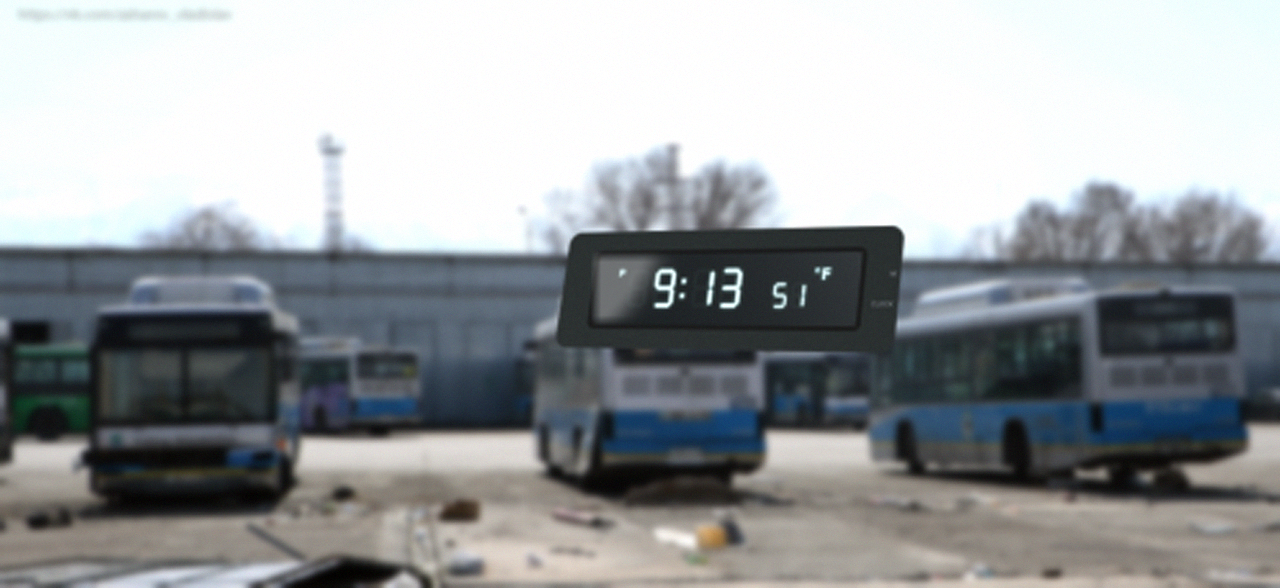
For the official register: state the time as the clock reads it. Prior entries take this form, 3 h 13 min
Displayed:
9 h 13 min
